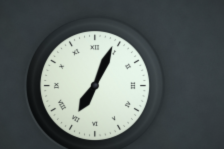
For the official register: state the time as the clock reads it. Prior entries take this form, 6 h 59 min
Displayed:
7 h 04 min
